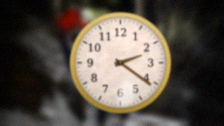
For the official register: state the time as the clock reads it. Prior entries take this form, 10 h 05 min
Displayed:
2 h 21 min
